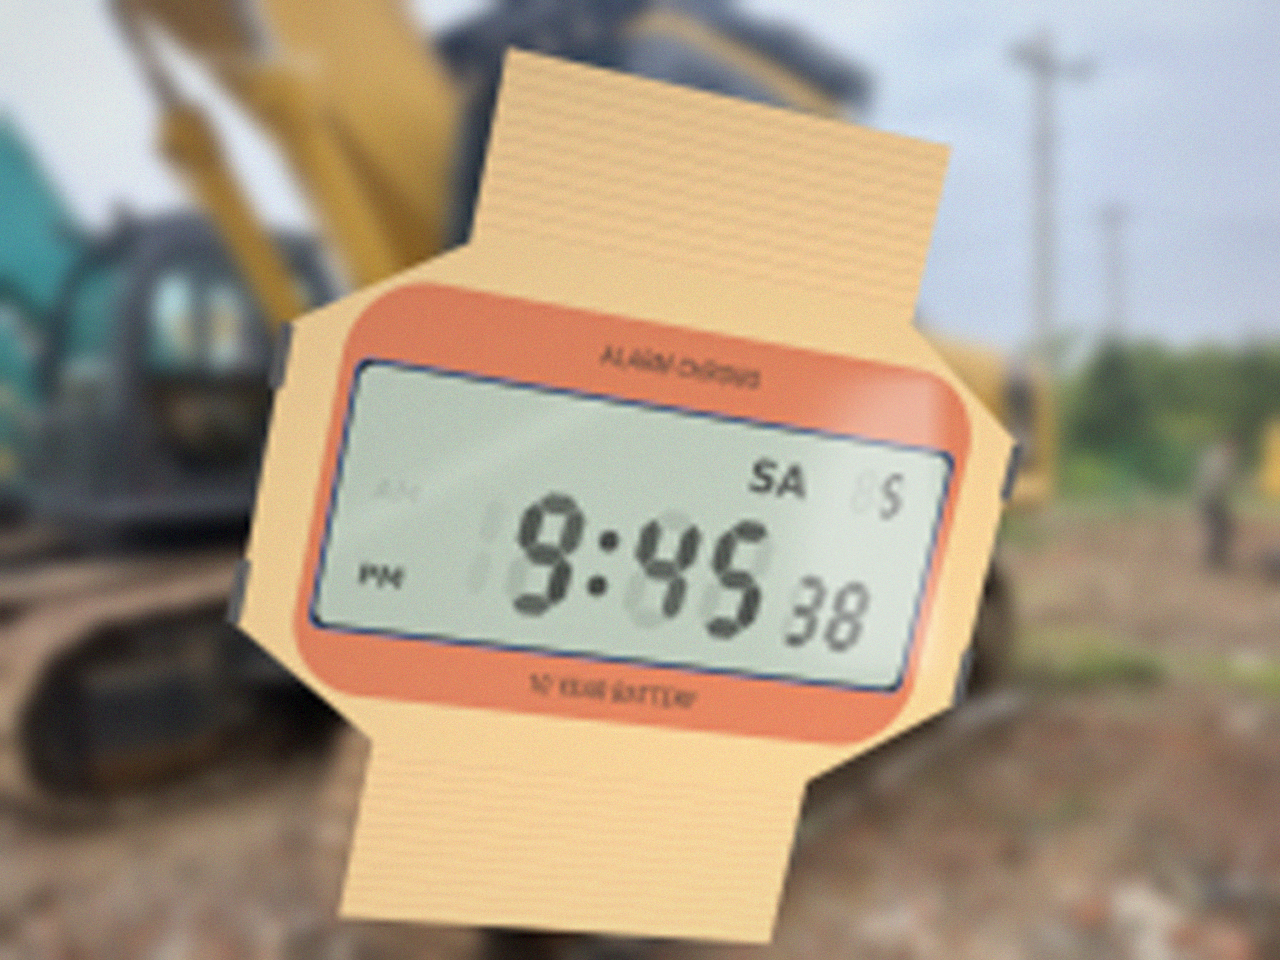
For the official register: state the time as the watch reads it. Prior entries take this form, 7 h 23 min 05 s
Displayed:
9 h 45 min 38 s
